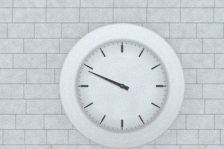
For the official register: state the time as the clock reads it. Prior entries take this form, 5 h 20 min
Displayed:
9 h 49 min
